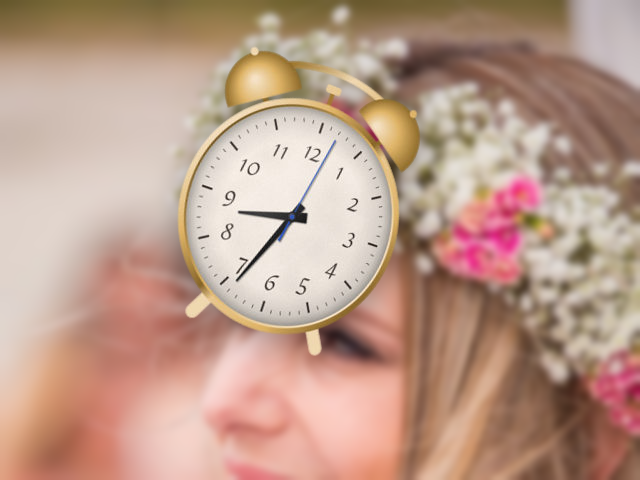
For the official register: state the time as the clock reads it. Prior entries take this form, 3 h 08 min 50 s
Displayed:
8 h 34 min 02 s
